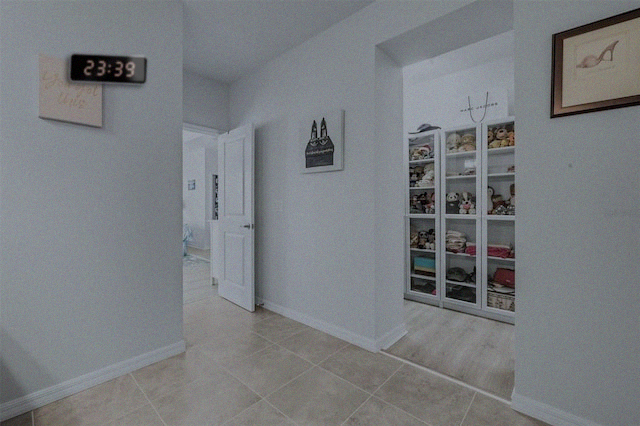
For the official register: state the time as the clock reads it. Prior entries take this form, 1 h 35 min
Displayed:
23 h 39 min
